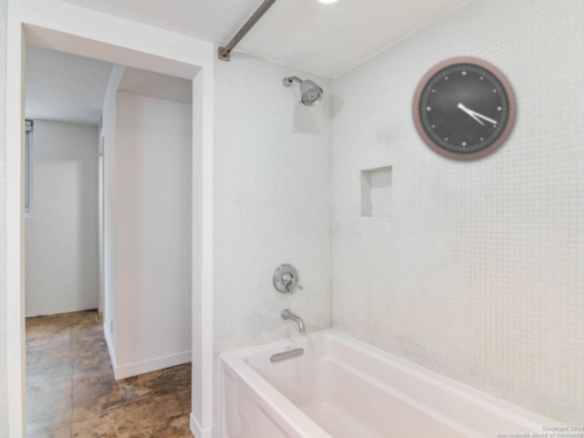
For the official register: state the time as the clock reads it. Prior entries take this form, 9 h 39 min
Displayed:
4 h 19 min
